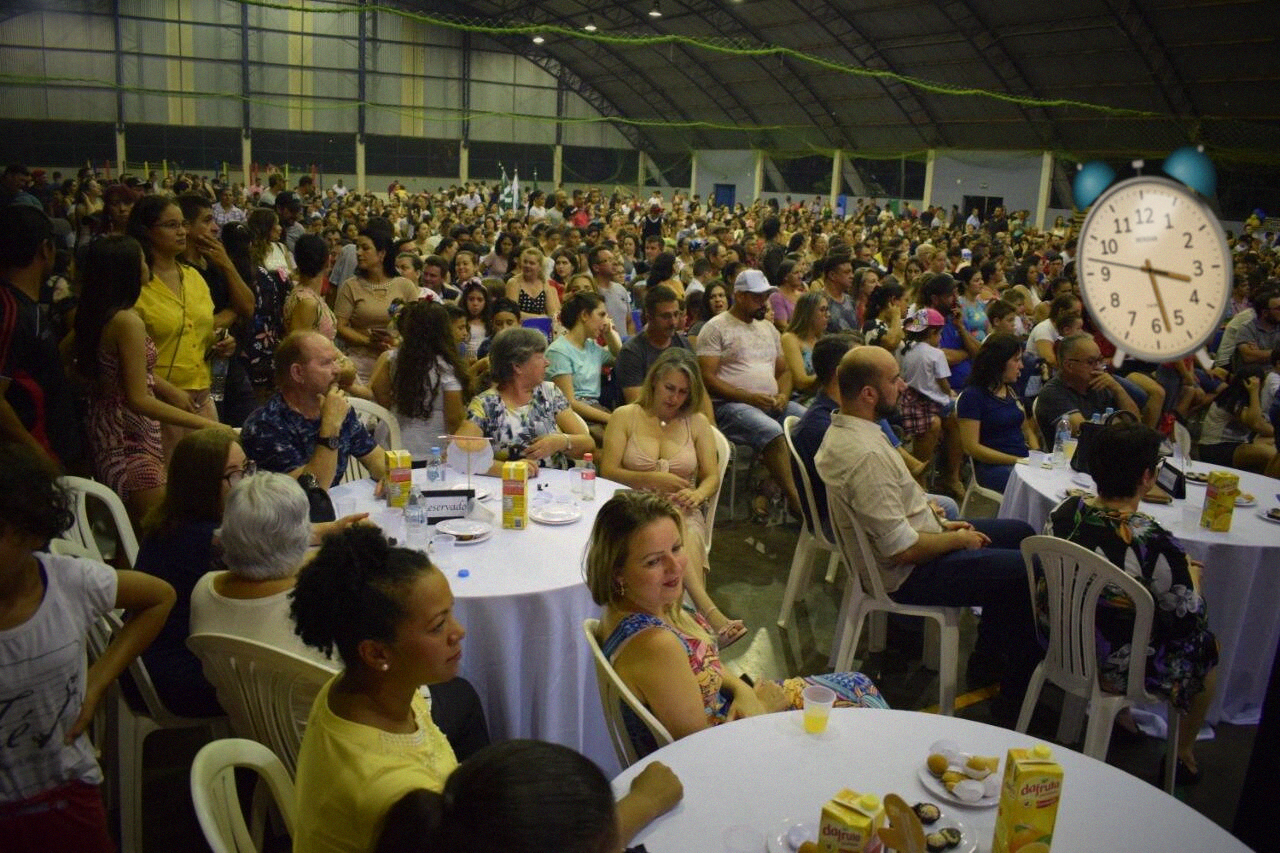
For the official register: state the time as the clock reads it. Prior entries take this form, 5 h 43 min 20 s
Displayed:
3 h 27 min 47 s
